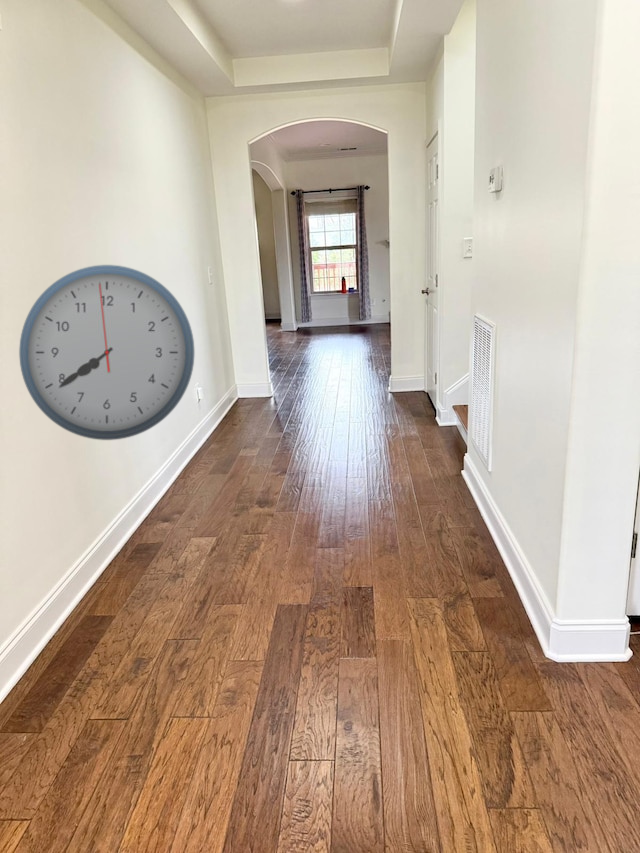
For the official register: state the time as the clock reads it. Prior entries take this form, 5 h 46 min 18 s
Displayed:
7 h 38 min 59 s
